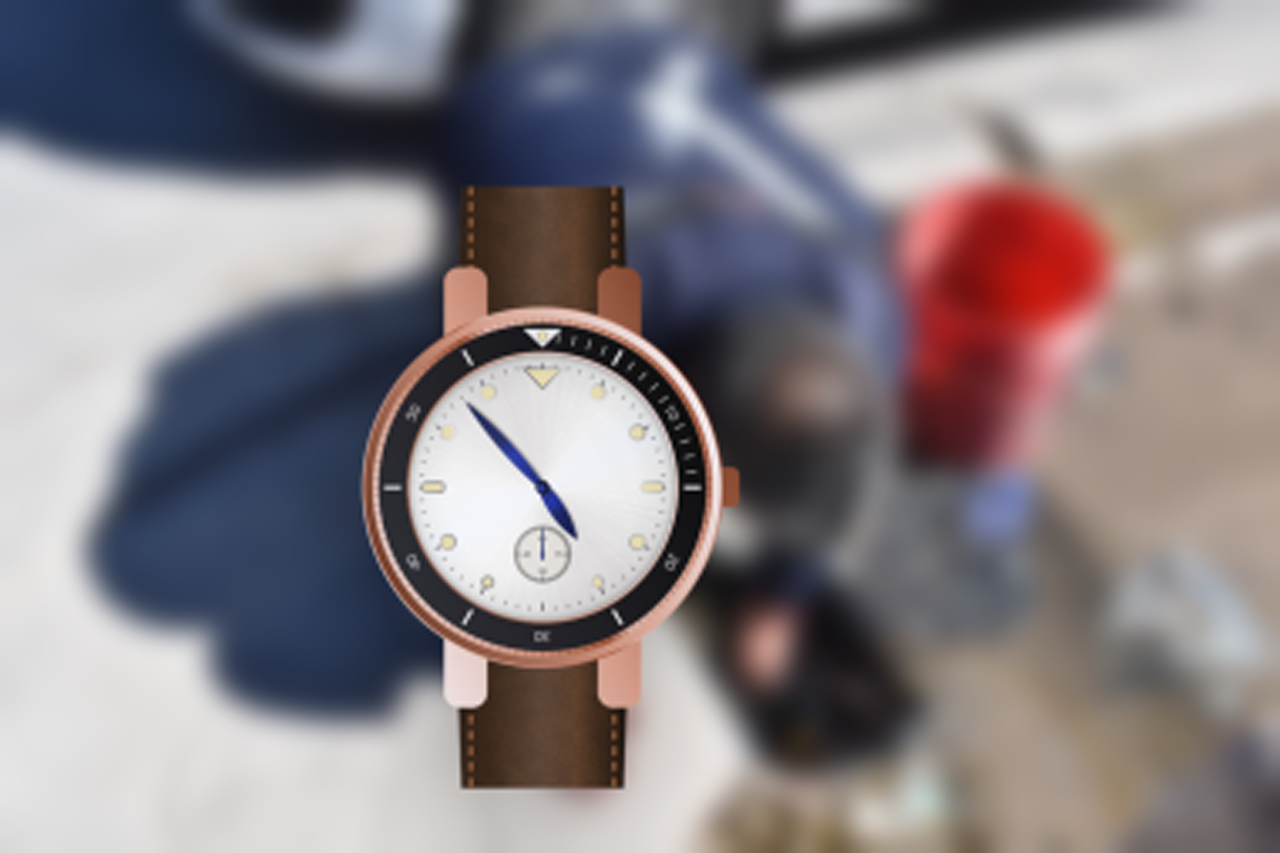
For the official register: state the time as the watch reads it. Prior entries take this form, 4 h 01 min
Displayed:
4 h 53 min
